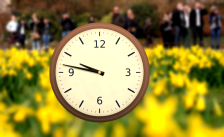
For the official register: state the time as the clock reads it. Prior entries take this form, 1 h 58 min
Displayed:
9 h 47 min
